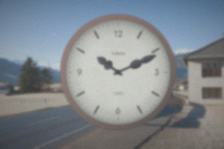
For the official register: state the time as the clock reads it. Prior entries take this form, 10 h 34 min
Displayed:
10 h 11 min
